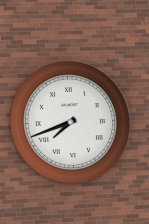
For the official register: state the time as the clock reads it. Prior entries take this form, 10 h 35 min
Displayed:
7 h 42 min
